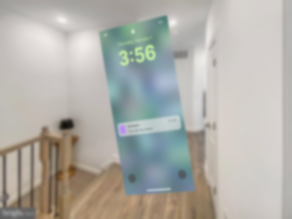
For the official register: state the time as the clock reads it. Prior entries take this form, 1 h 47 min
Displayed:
3 h 56 min
